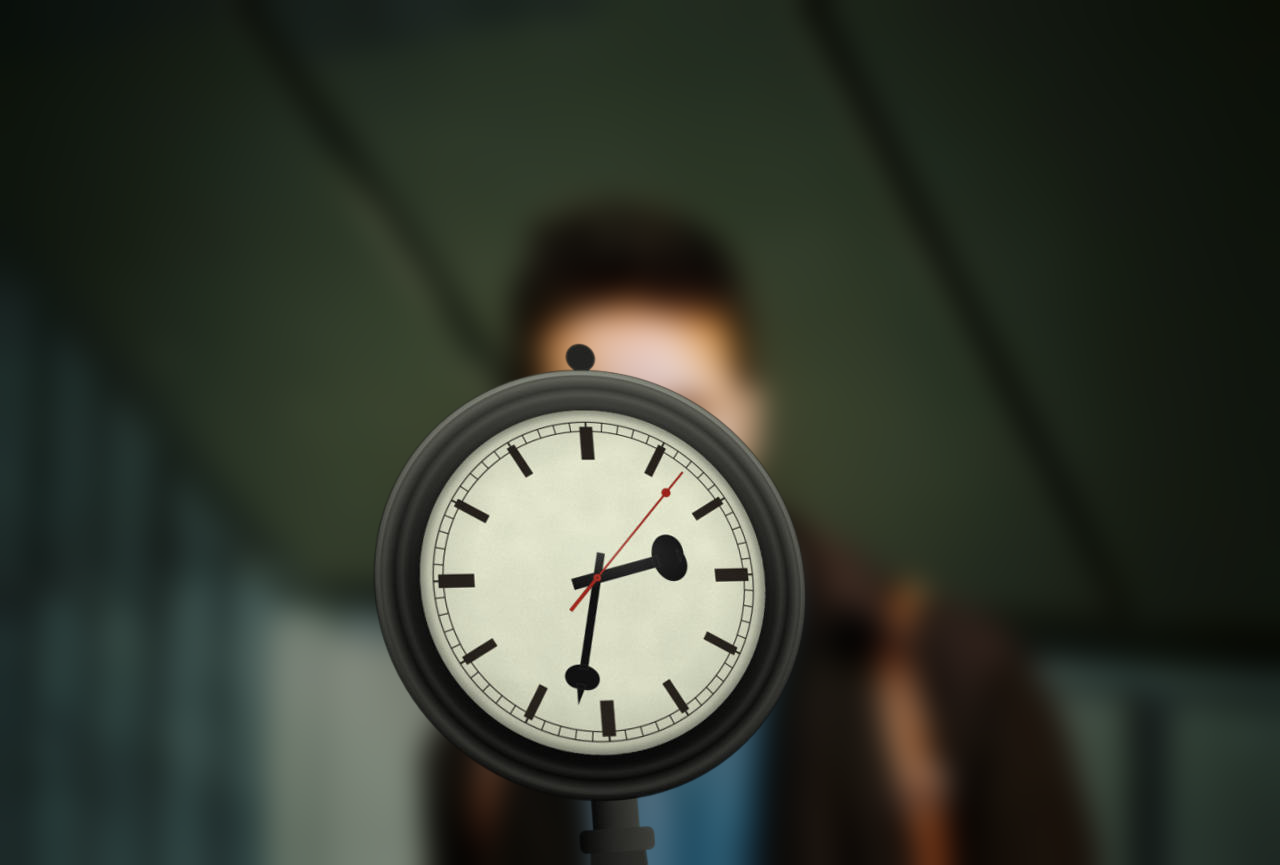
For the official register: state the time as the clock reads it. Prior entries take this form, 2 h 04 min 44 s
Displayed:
2 h 32 min 07 s
